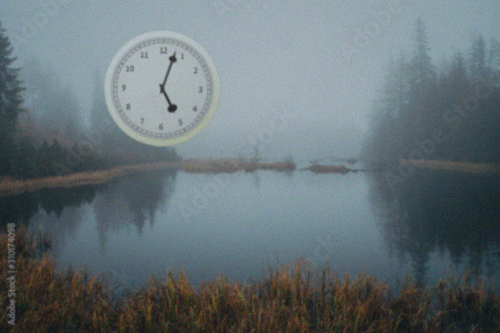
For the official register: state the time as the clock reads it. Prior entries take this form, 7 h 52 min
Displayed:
5 h 03 min
